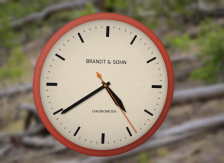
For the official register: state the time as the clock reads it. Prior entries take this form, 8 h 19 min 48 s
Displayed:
4 h 39 min 24 s
